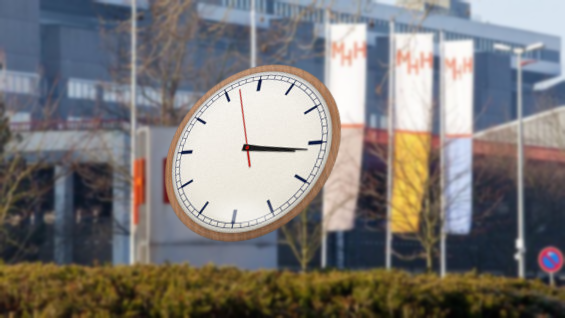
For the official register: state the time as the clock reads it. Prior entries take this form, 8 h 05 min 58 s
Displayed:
3 h 15 min 57 s
